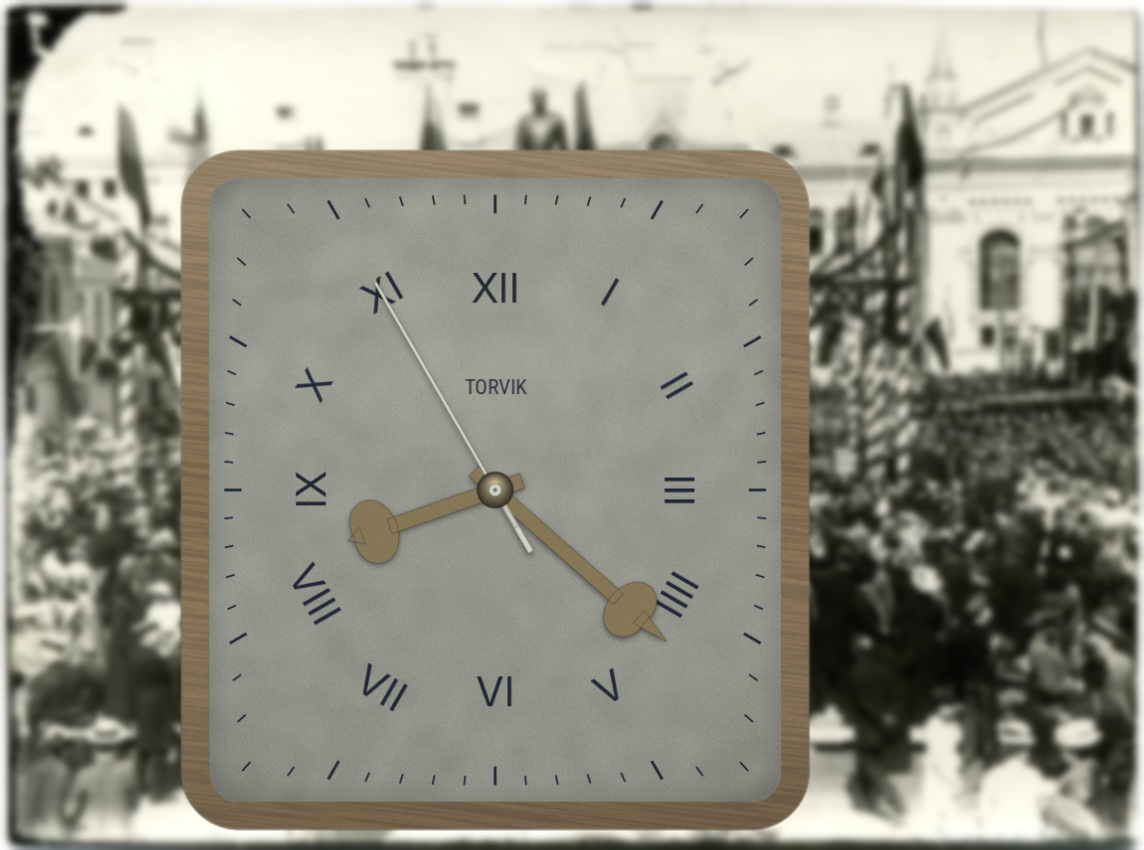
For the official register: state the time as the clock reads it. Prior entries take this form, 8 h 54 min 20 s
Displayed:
8 h 21 min 55 s
